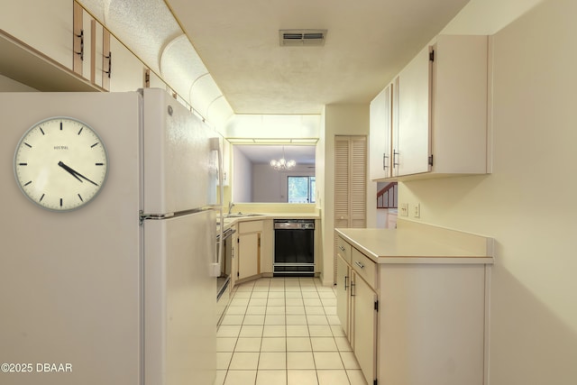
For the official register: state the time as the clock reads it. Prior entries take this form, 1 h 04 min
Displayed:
4 h 20 min
